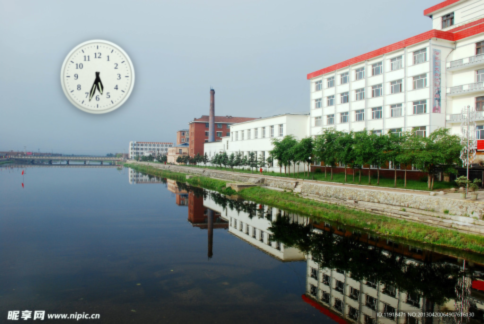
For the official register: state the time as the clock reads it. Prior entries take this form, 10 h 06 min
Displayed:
5 h 33 min
